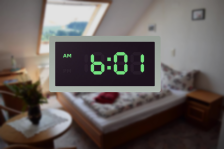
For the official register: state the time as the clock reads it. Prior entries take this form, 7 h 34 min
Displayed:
6 h 01 min
